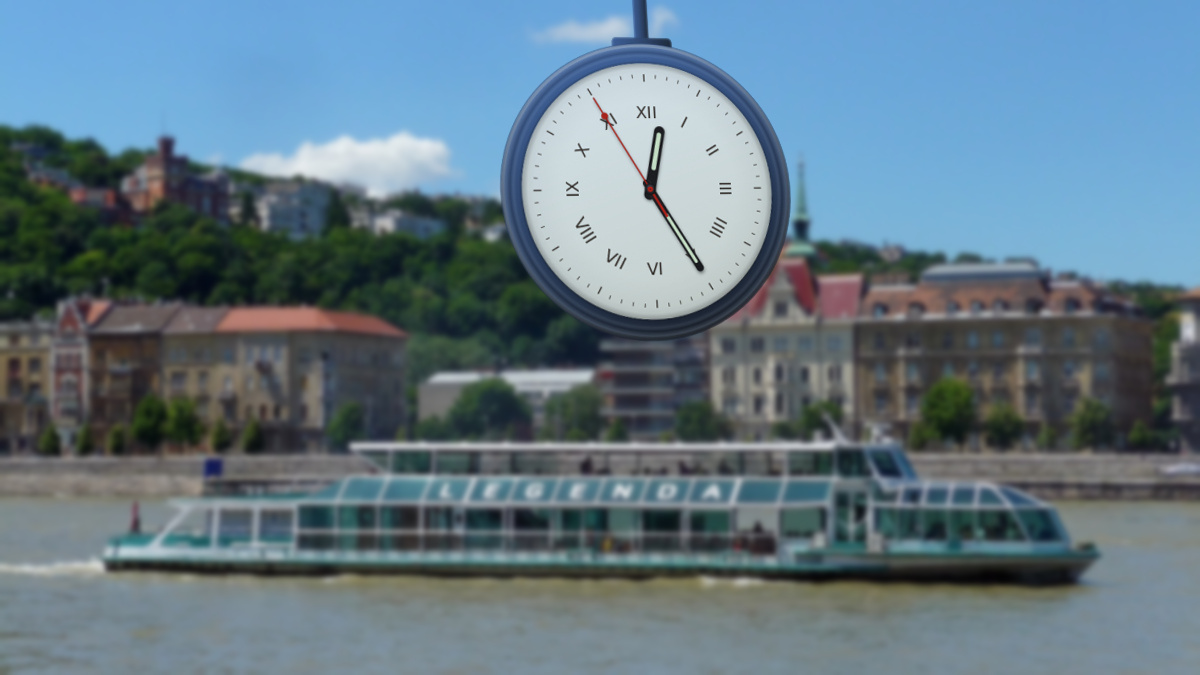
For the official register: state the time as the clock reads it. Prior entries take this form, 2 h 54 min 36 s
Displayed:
12 h 24 min 55 s
